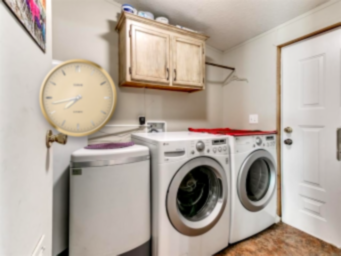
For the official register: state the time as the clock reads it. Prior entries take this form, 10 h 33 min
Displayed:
7 h 43 min
